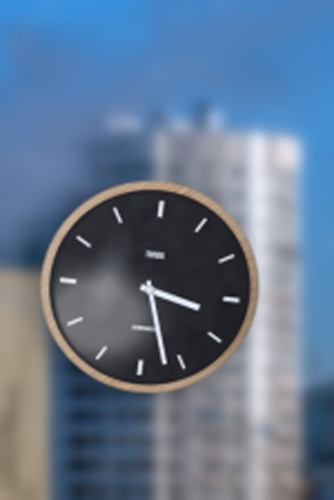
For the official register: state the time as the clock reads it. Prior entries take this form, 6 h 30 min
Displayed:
3 h 27 min
